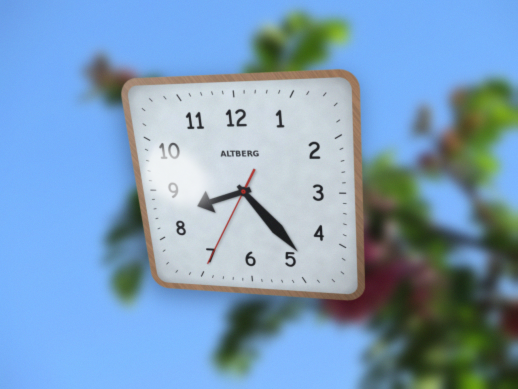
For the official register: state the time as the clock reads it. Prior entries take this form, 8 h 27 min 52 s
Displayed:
8 h 23 min 35 s
